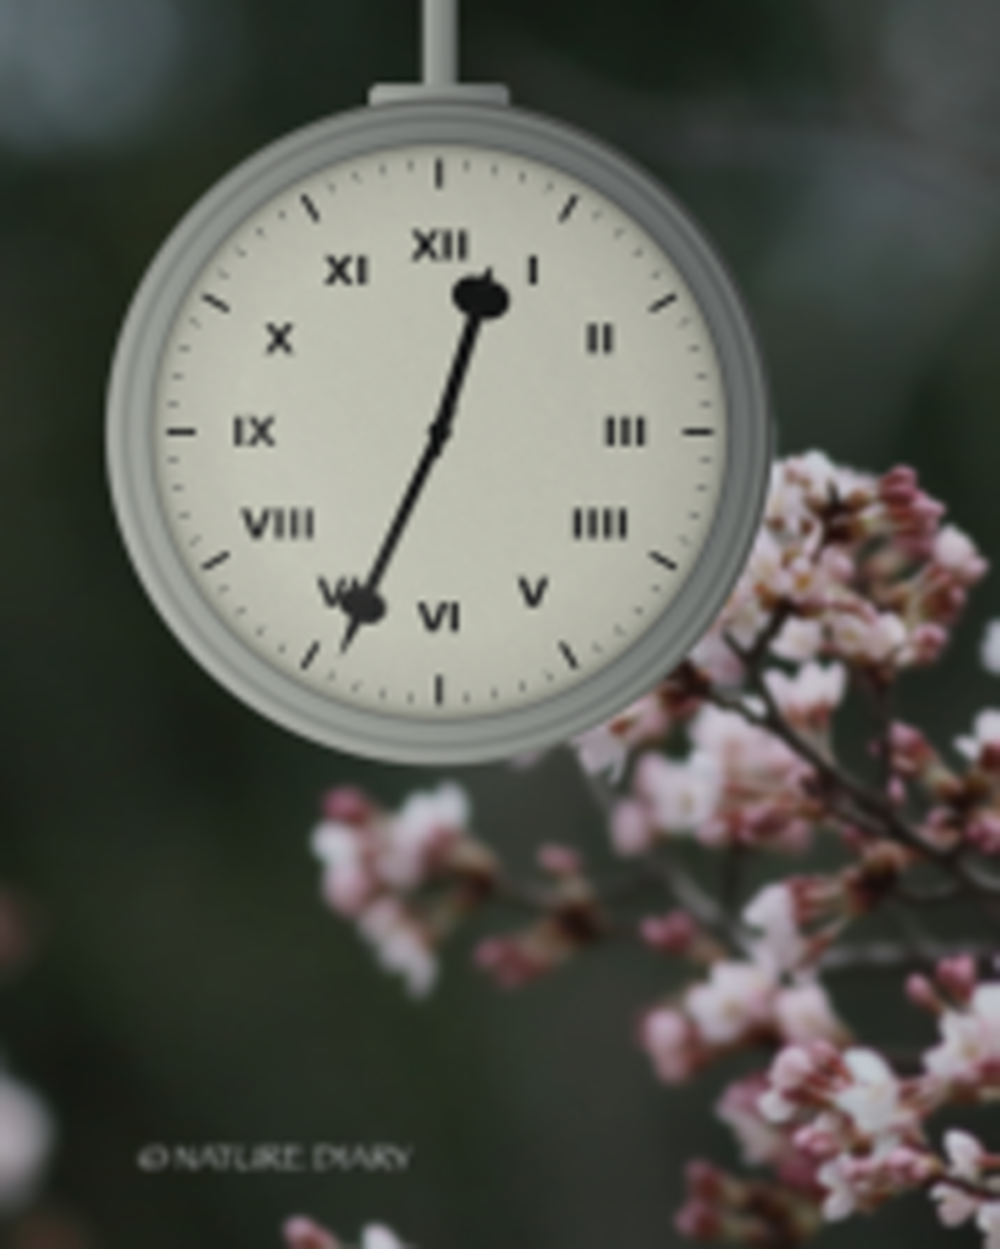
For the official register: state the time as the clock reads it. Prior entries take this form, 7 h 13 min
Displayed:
12 h 34 min
